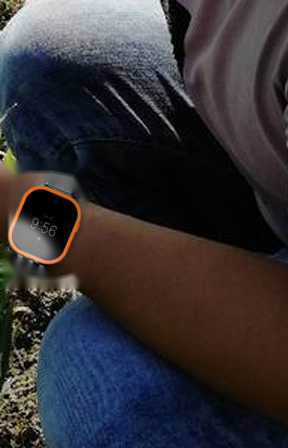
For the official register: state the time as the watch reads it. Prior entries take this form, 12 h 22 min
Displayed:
9 h 56 min
